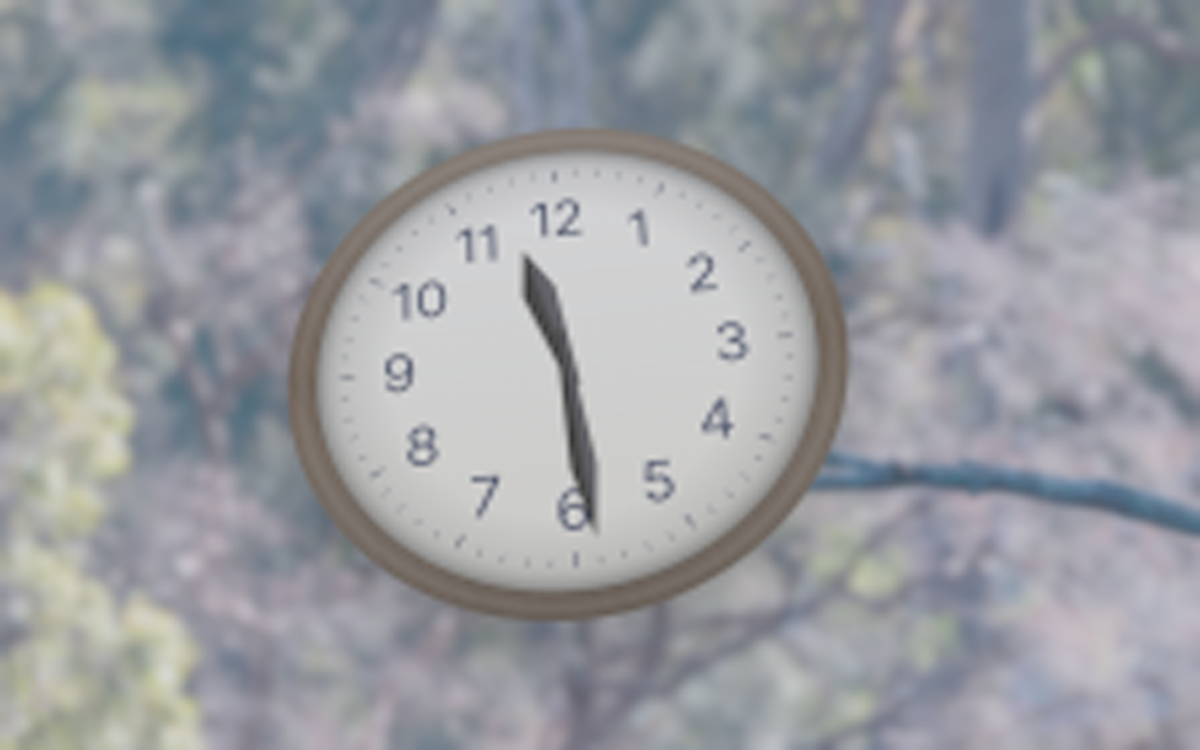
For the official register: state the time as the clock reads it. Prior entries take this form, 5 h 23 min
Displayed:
11 h 29 min
